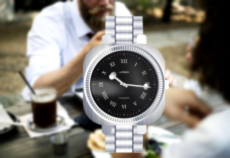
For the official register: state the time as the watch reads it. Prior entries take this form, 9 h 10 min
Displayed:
10 h 16 min
